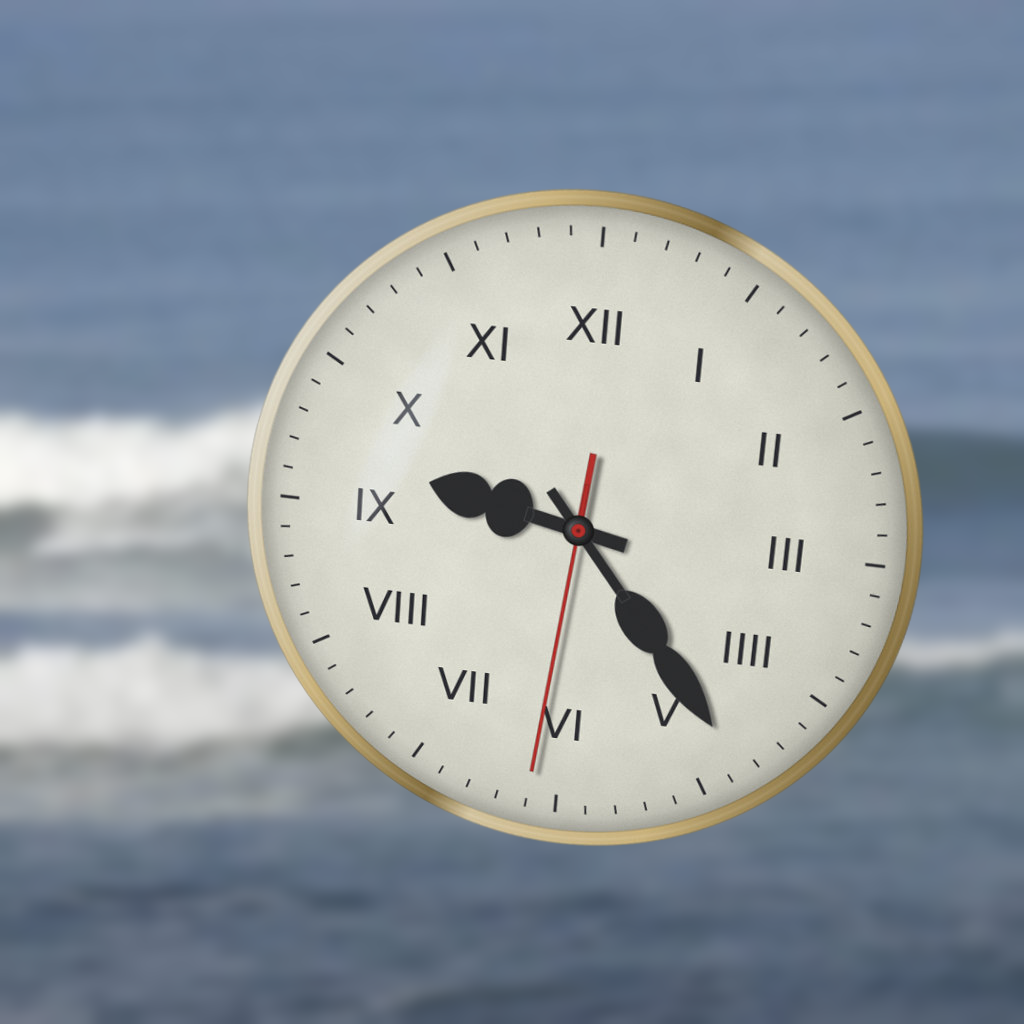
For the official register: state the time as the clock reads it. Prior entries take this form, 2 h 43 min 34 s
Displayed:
9 h 23 min 31 s
